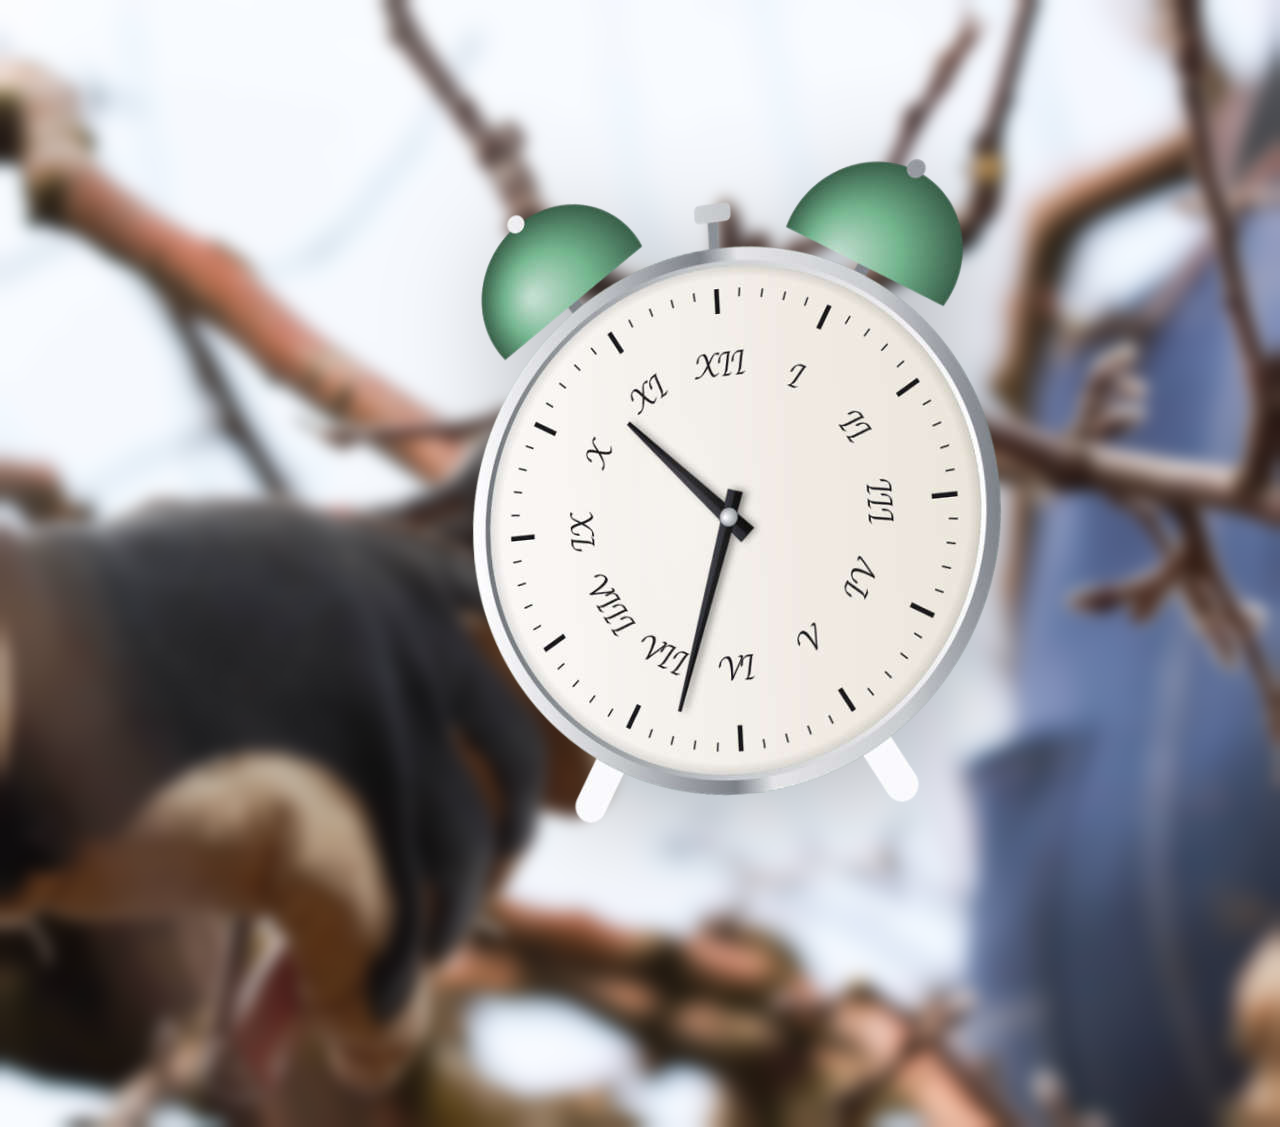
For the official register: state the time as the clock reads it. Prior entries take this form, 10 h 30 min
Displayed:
10 h 33 min
